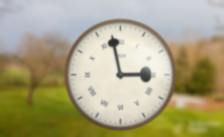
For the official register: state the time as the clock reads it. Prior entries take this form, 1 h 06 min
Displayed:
2 h 58 min
